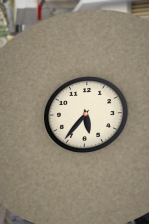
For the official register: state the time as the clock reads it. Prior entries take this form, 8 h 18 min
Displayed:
5 h 36 min
